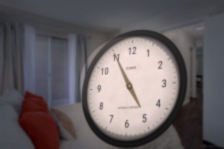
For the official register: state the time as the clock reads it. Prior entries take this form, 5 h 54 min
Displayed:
4 h 55 min
